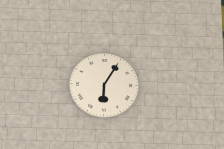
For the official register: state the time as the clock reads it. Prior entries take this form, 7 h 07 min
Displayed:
6 h 05 min
